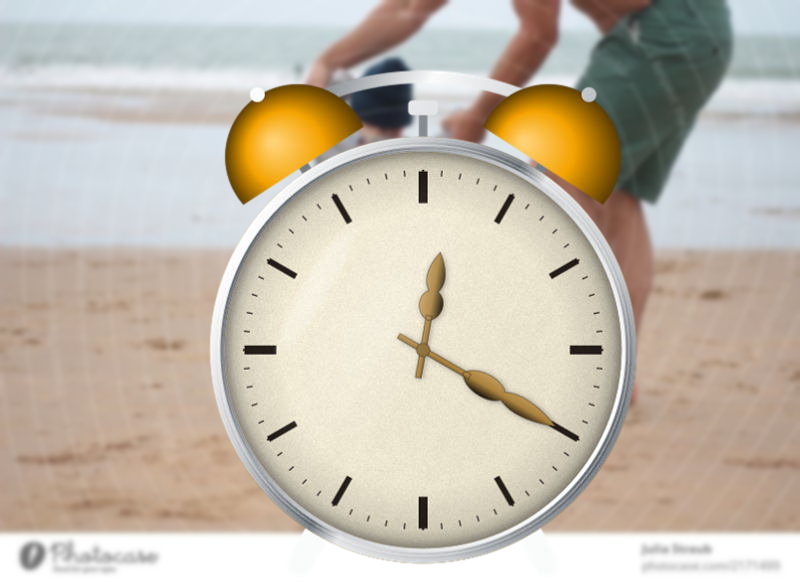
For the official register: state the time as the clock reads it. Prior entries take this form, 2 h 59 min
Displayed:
12 h 20 min
